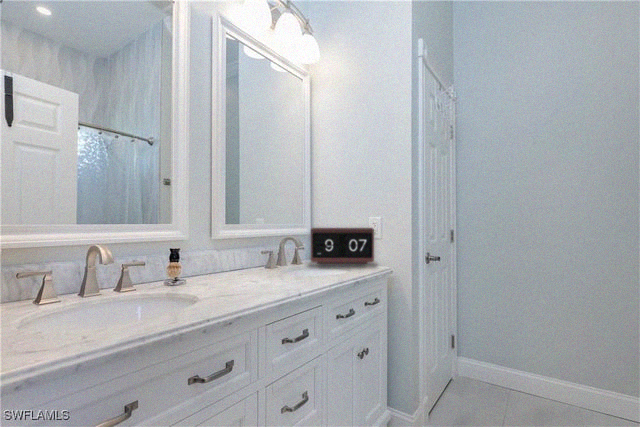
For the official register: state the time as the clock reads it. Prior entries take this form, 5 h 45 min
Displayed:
9 h 07 min
